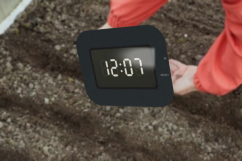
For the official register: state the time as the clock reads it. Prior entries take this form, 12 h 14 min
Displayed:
12 h 07 min
